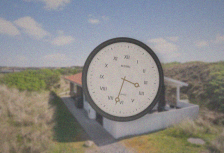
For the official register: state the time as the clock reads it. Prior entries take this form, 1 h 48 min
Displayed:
3 h 32 min
